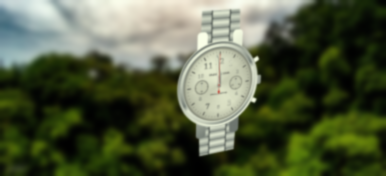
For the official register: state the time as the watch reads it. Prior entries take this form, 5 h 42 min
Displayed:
11 h 59 min
